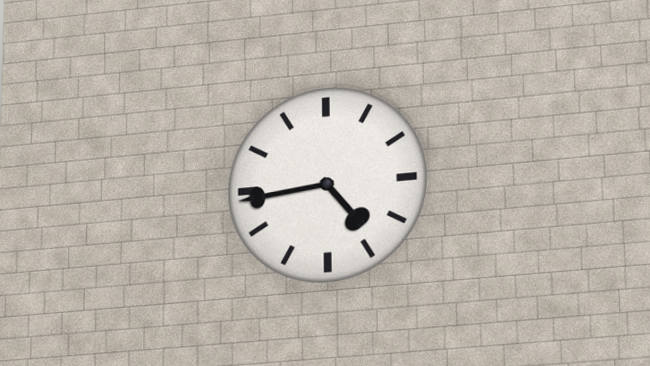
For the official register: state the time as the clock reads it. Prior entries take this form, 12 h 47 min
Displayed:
4 h 44 min
